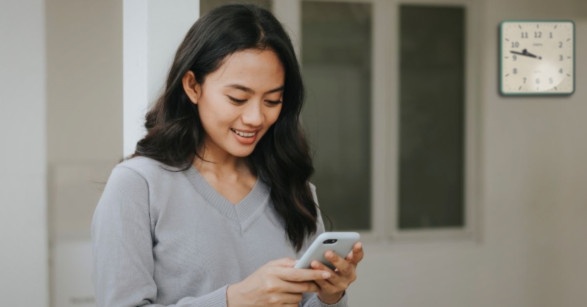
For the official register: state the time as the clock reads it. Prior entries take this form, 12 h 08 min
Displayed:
9 h 47 min
